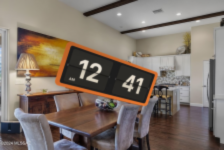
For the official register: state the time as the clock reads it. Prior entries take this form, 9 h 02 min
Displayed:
12 h 41 min
